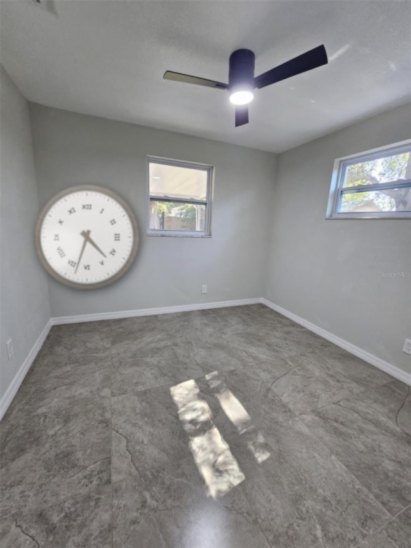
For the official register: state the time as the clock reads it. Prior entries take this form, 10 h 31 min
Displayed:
4 h 33 min
